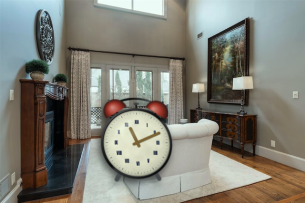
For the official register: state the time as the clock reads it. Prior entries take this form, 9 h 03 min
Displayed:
11 h 11 min
